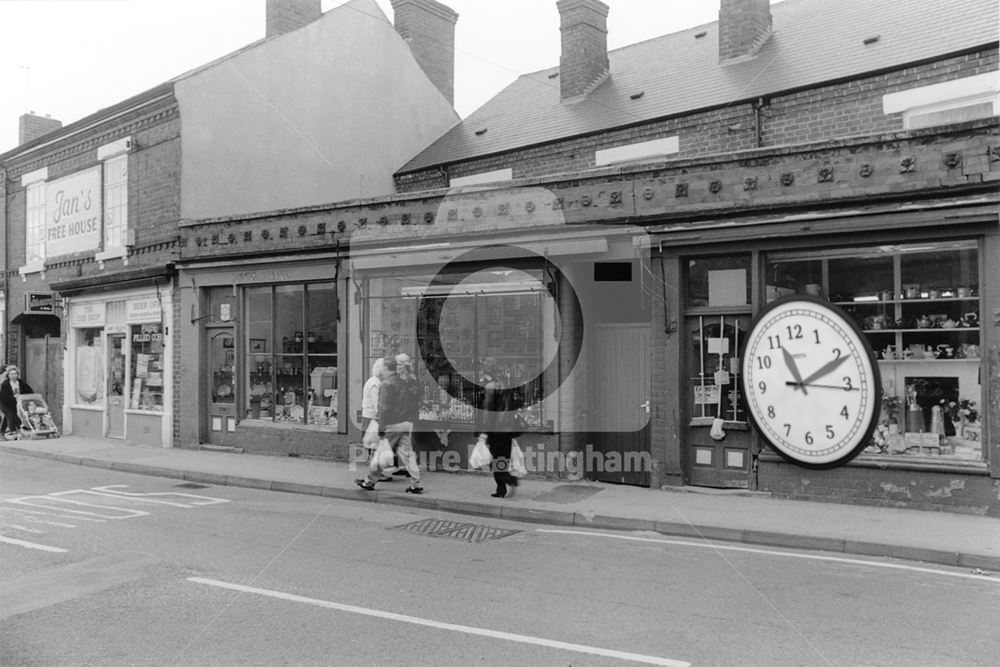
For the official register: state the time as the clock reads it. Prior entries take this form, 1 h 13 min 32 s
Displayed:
11 h 11 min 16 s
